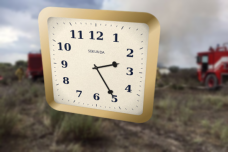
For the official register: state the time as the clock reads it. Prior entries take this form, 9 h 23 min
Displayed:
2 h 25 min
